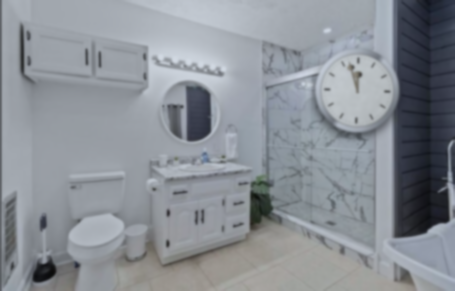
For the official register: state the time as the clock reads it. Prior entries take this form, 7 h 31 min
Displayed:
11 h 57 min
